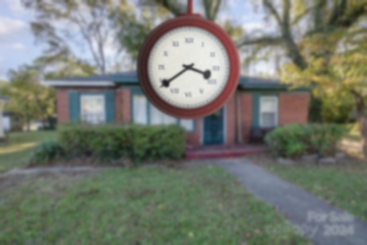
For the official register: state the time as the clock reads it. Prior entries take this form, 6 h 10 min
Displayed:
3 h 39 min
